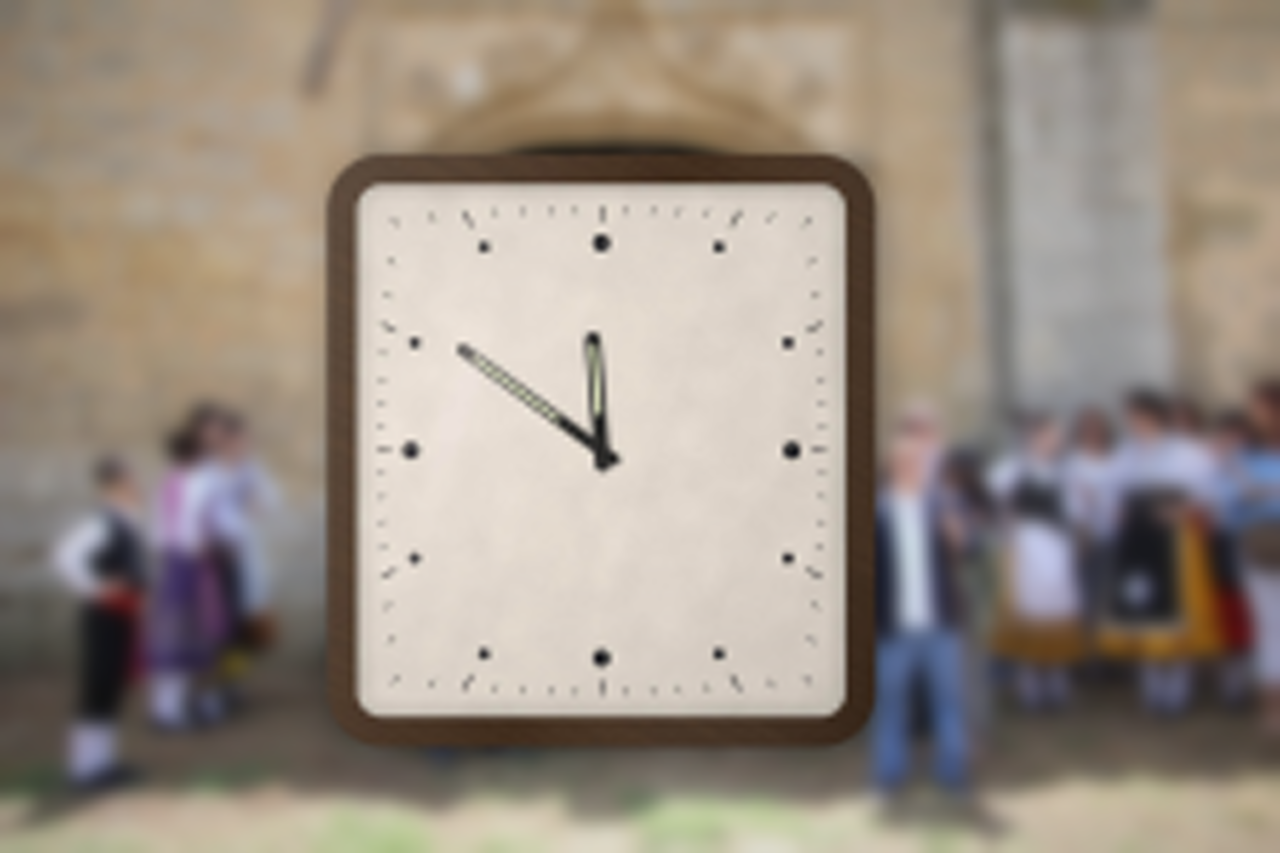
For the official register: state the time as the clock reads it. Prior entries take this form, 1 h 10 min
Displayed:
11 h 51 min
